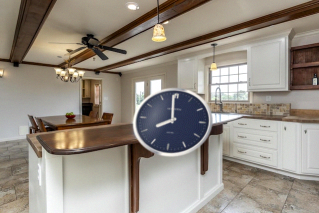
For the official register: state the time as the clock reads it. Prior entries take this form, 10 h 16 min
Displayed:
7 h 59 min
